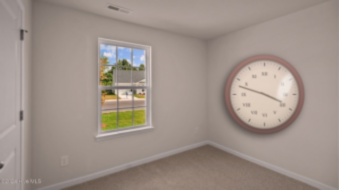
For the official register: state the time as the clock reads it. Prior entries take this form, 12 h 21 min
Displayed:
3 h 48 min
